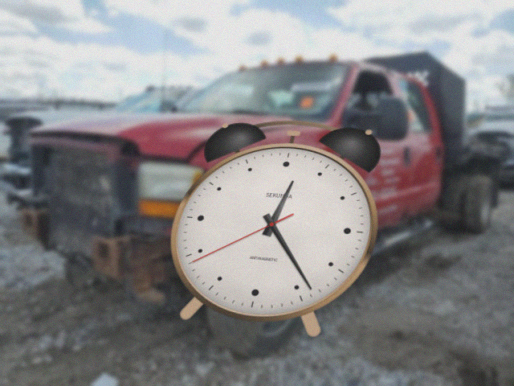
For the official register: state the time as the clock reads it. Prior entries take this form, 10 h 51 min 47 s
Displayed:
12 h 23 min 39 s
